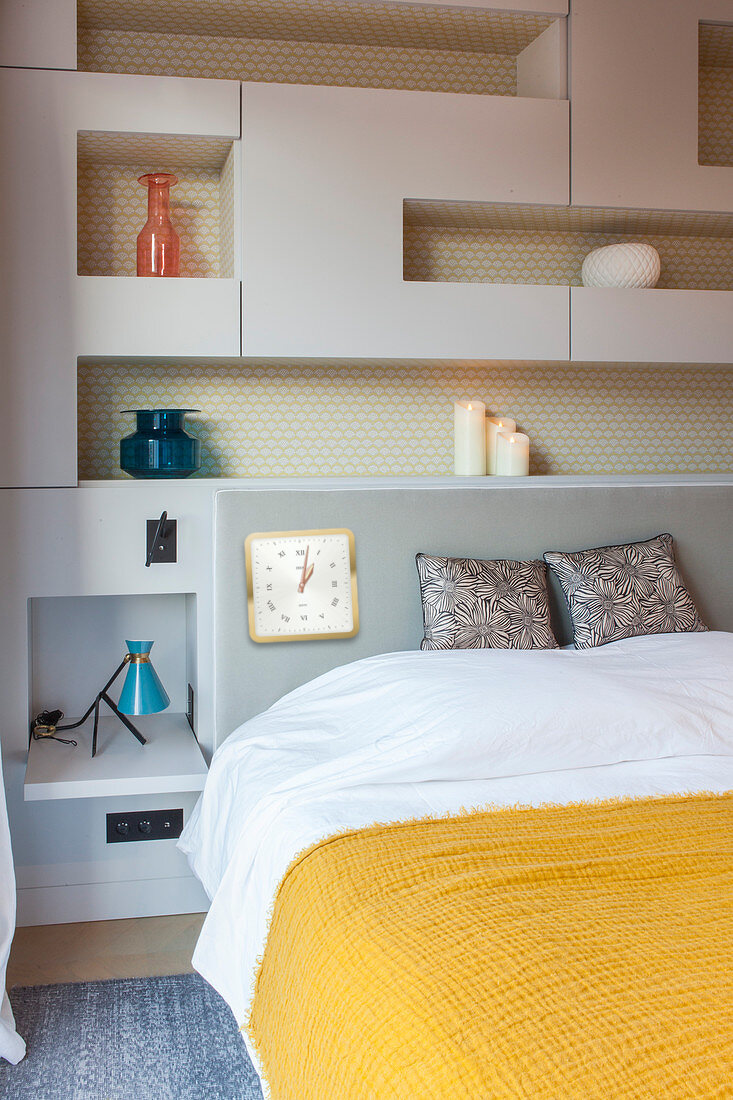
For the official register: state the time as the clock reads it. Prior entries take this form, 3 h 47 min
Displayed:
1 h 02 min
